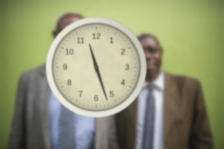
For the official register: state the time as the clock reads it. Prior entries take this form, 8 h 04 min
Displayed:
11 h 27 min
